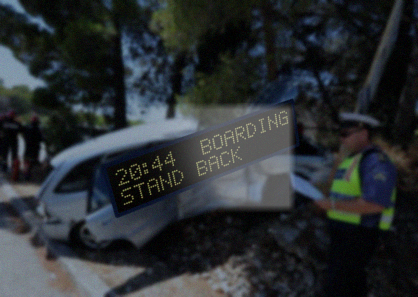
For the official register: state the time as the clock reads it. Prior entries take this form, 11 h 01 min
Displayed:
20 h 44 min
